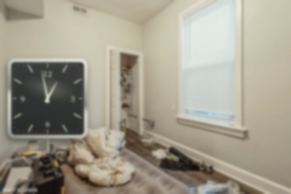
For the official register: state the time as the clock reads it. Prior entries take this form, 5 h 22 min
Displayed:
12 h 58 min
